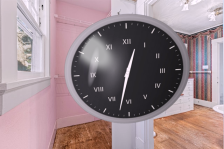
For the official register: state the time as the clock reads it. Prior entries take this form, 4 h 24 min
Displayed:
12 h 32 min
